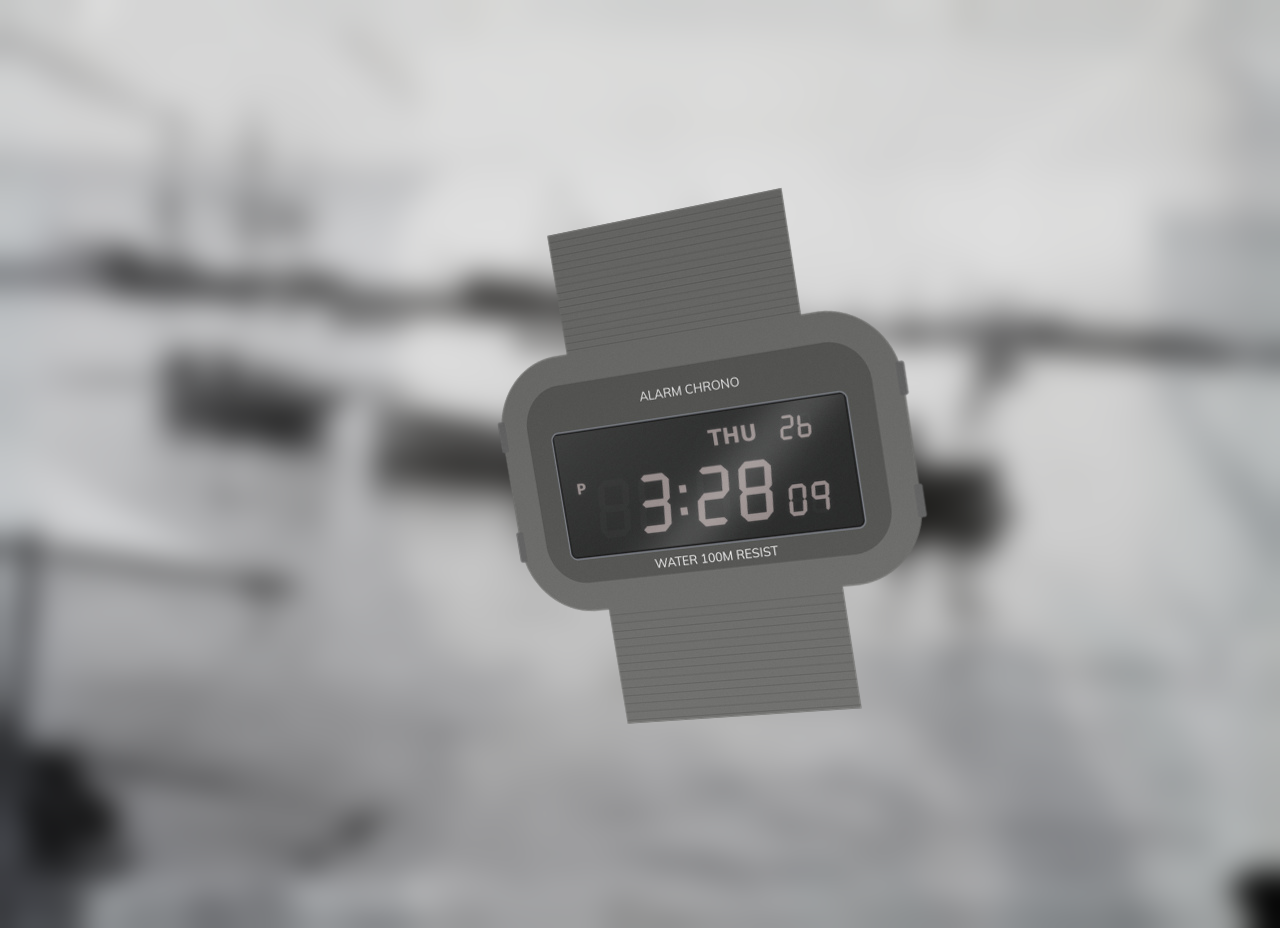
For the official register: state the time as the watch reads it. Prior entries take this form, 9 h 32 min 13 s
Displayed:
3 h 28 min 09 s
